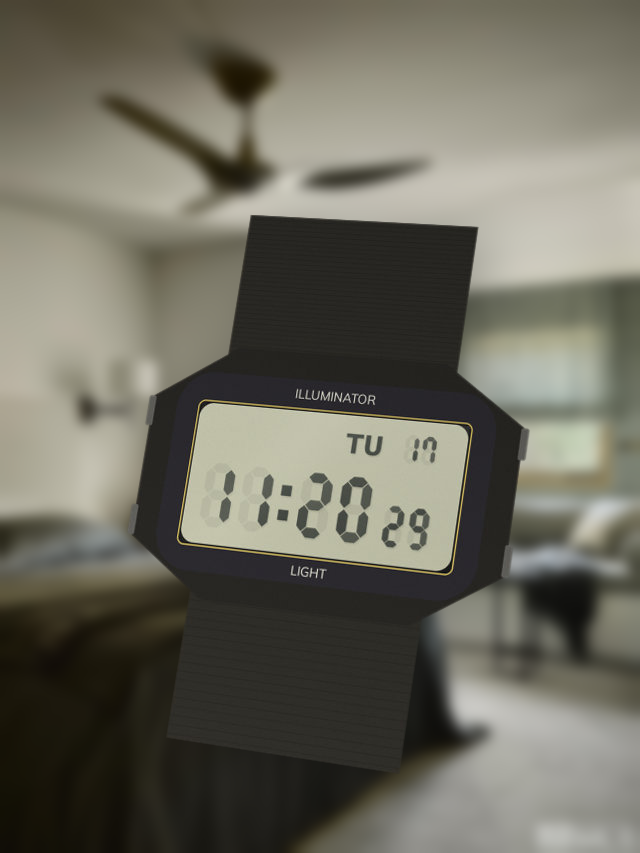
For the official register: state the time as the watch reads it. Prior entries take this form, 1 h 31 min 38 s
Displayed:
11 h 20 min 29 s
